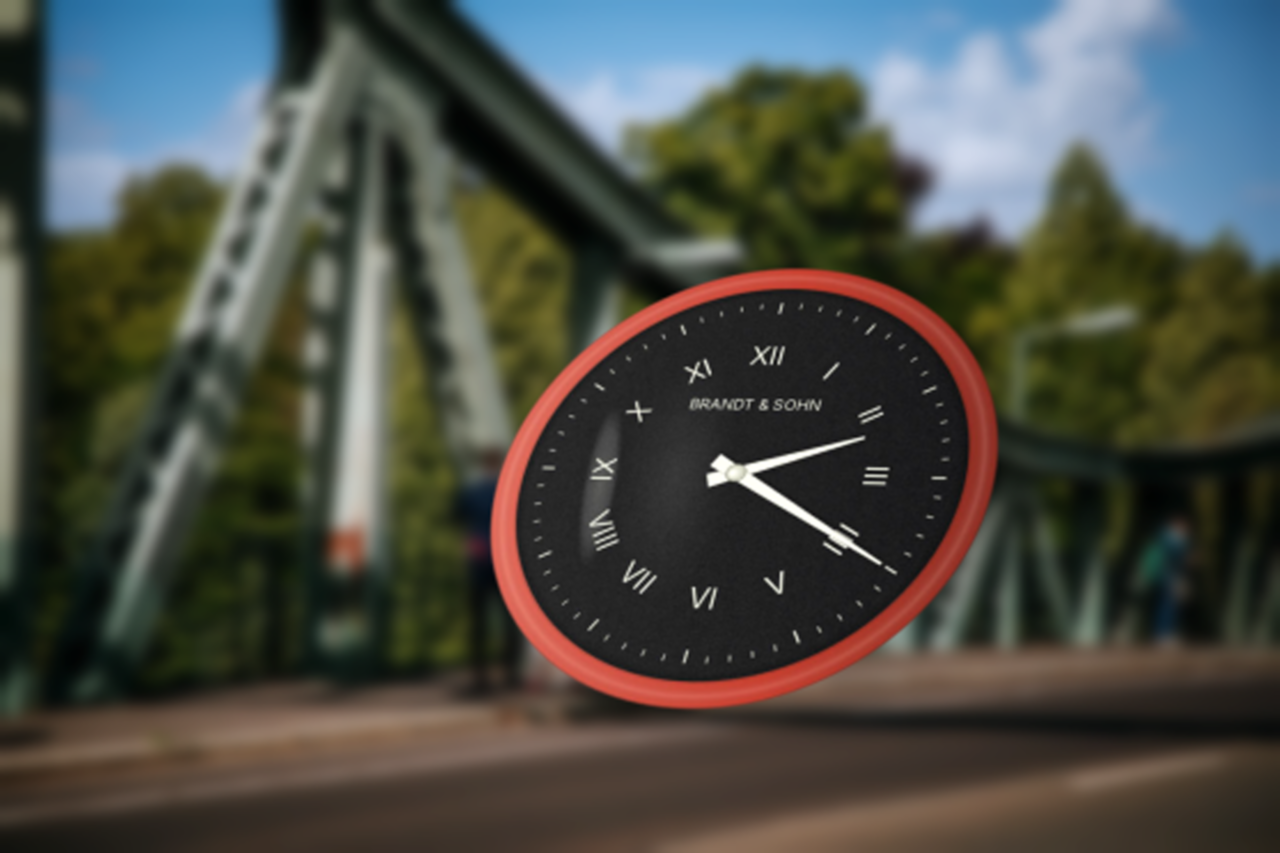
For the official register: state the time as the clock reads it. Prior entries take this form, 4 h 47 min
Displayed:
2 h 20 min
